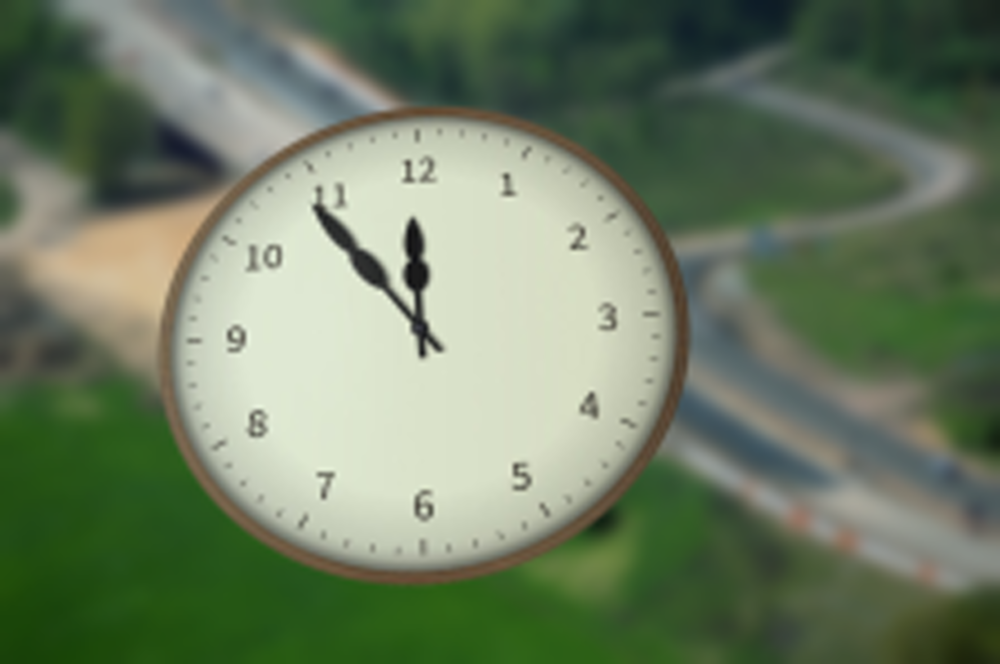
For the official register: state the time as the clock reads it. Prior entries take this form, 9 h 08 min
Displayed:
11 h 54 min
